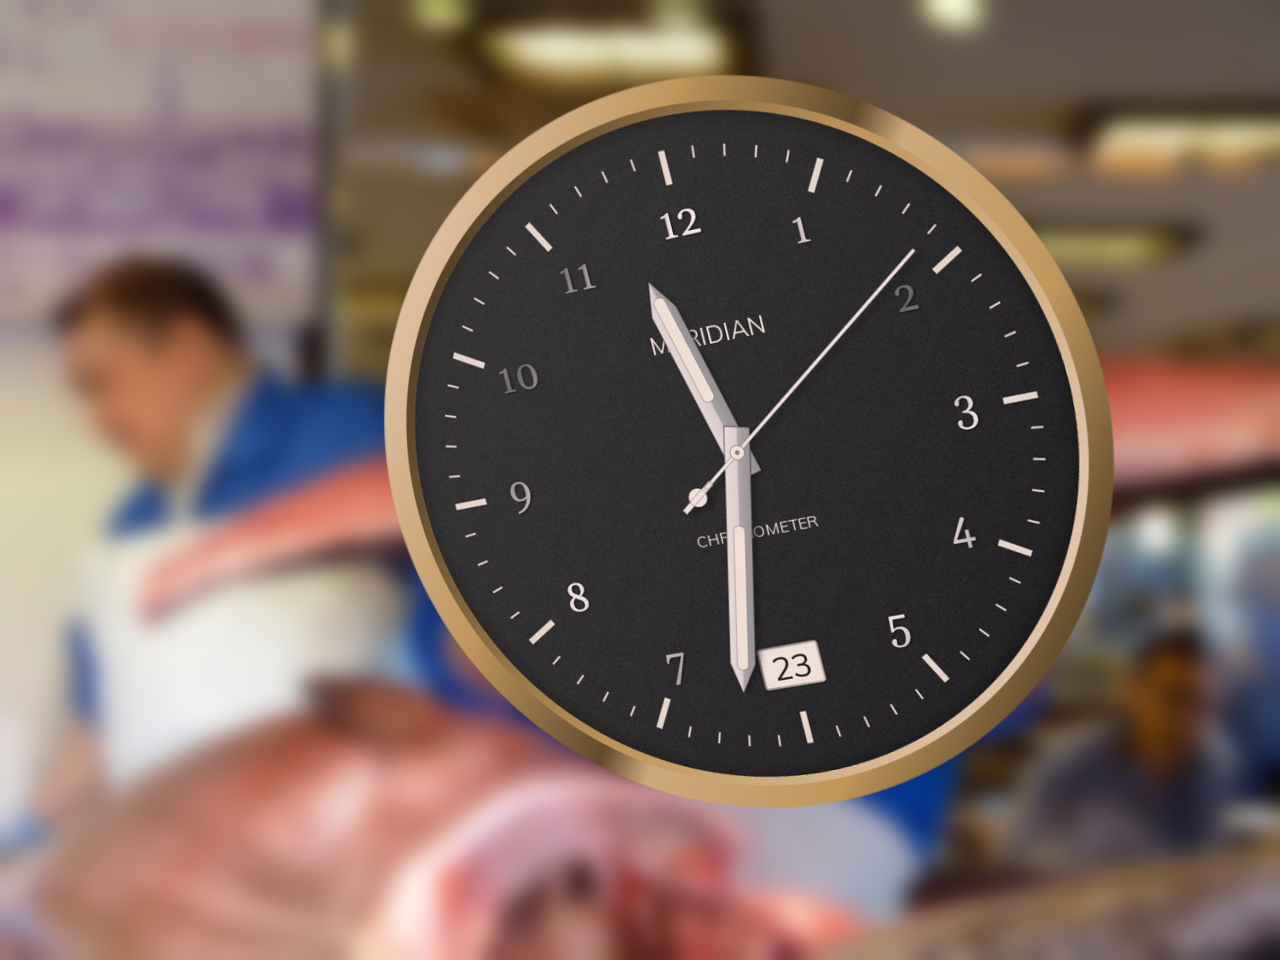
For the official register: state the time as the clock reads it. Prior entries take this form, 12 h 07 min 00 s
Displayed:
11 h 32 min 09 s
